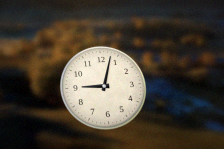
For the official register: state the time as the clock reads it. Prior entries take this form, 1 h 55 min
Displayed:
9 h 03 min
